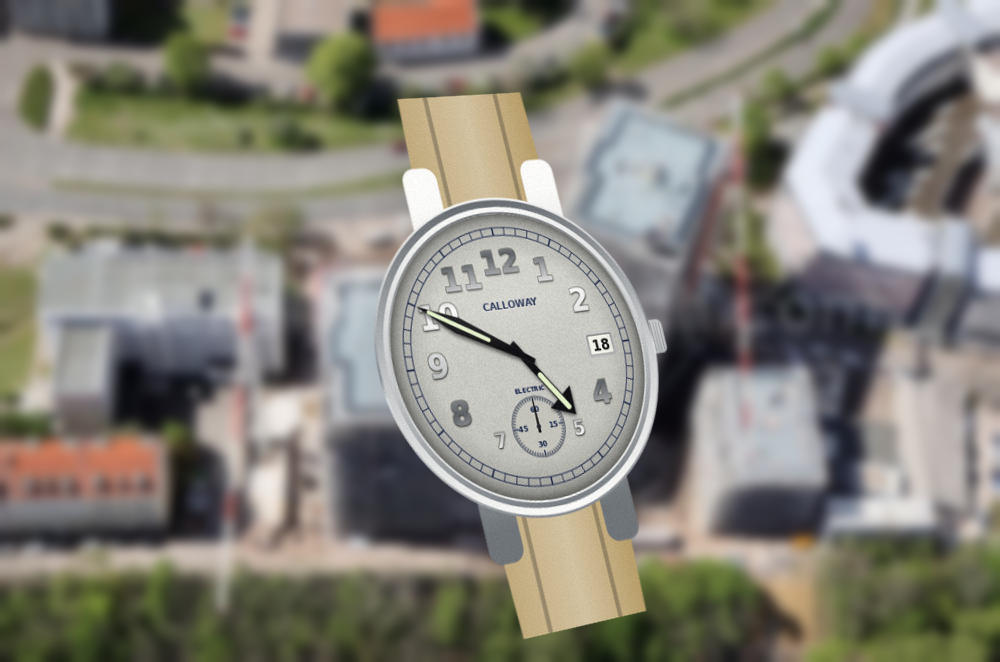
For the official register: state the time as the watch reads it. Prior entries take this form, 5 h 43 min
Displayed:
4 h 50 min
